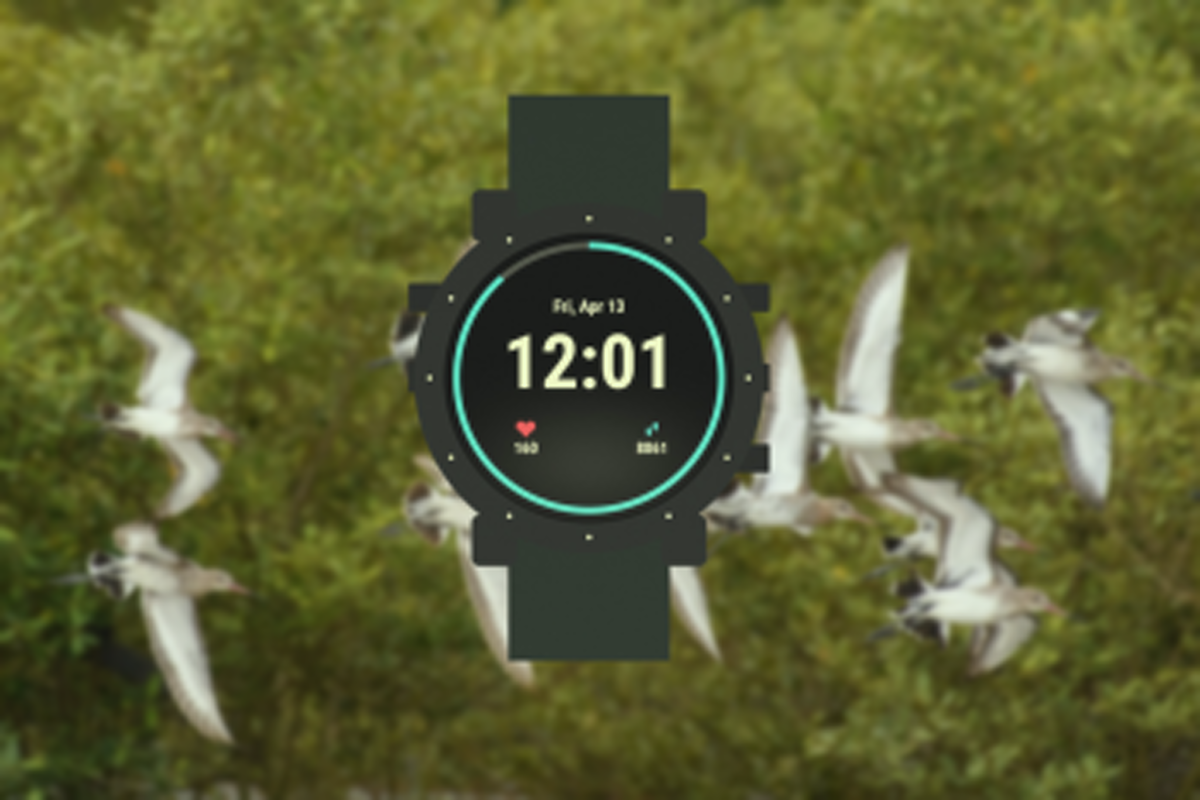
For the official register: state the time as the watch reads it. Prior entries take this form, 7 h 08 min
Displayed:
12 h 01 min
